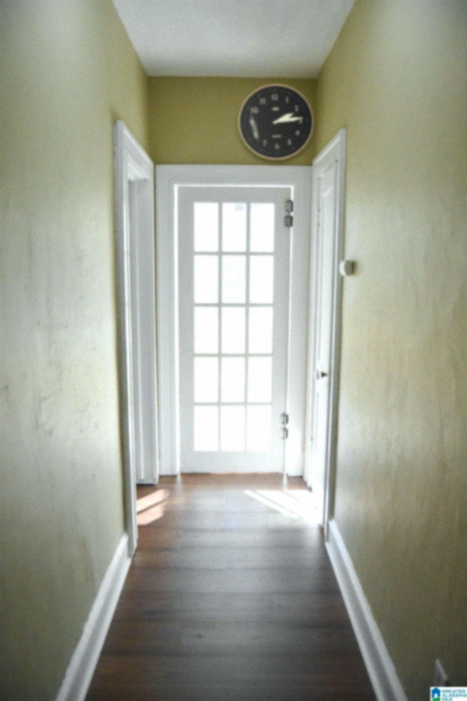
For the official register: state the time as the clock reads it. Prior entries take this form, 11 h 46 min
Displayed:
2 h 14 min
